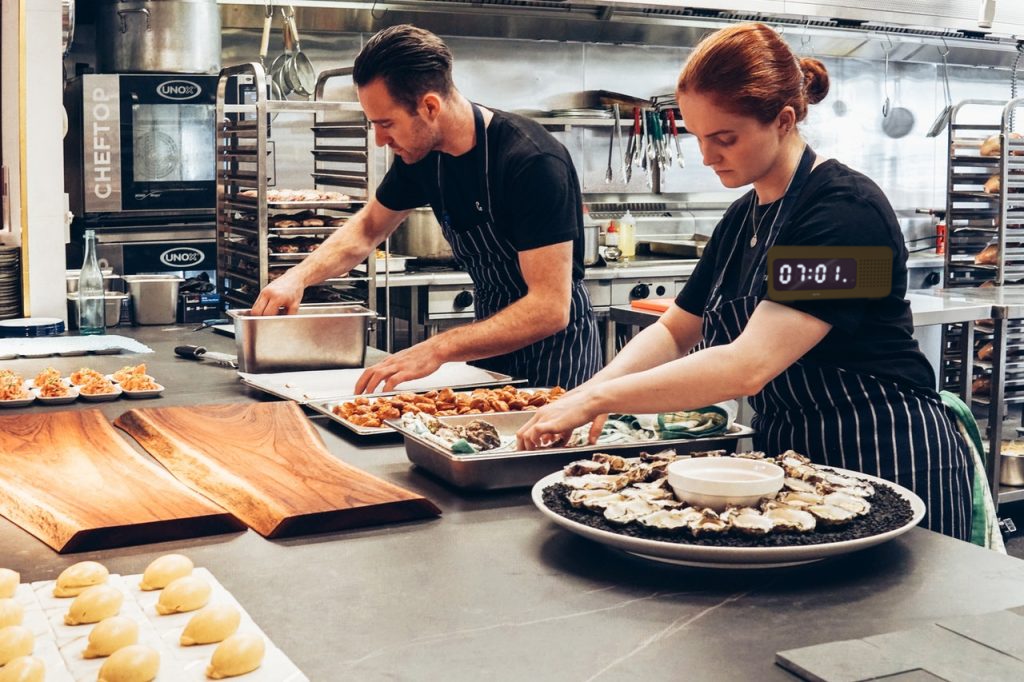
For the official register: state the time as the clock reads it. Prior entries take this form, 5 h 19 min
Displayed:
7 h 01 min
